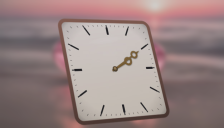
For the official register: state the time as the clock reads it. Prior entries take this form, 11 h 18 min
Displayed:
2 h 10 min
